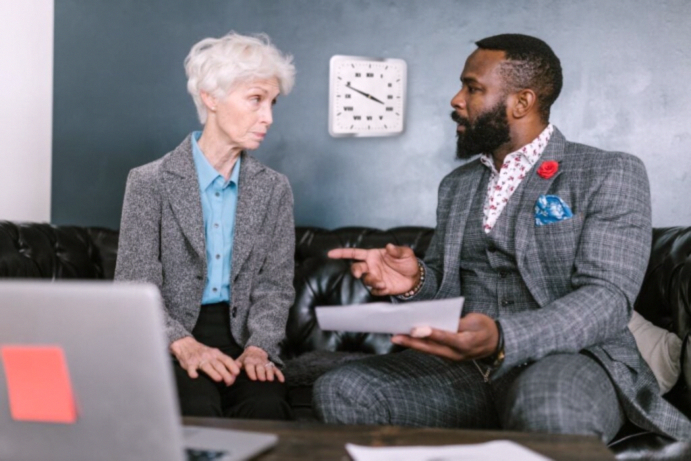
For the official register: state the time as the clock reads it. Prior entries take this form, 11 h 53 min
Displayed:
3 h 49 min
